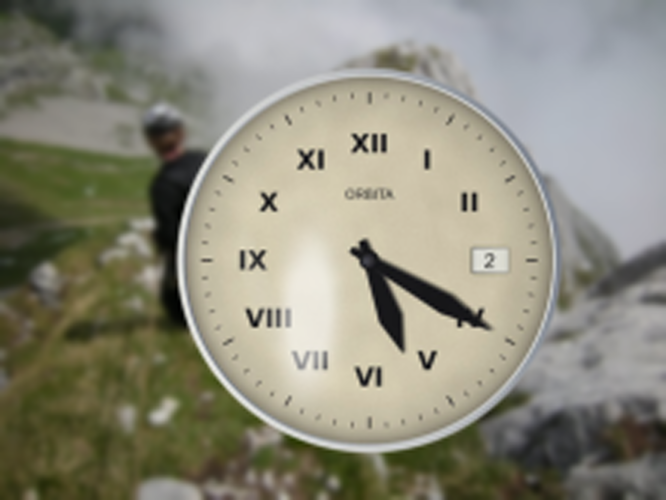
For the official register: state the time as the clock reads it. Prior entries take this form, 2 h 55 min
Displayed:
5 h 20 min
